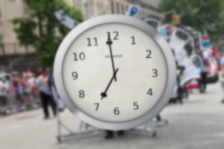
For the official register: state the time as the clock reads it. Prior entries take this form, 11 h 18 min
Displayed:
6 h 59 min
